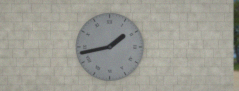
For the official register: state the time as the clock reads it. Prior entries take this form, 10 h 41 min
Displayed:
1 h 43 min
